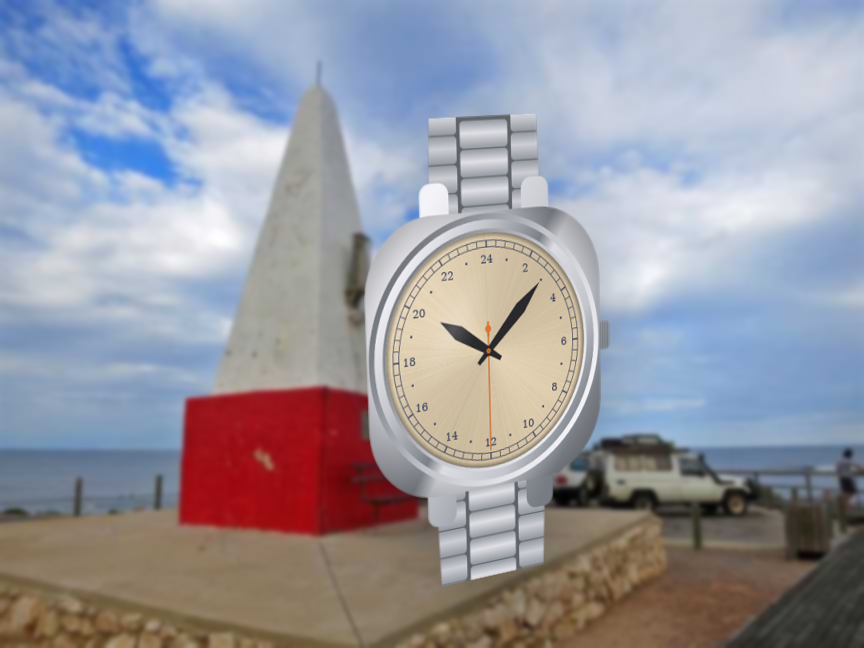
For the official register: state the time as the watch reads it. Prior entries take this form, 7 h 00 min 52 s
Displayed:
20 h 07 min 30 s
